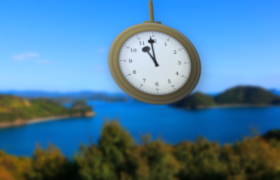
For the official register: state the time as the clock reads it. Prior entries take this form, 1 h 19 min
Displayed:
10 h 59 min
